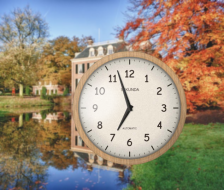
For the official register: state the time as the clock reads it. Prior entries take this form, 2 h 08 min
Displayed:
6 h 57 min
